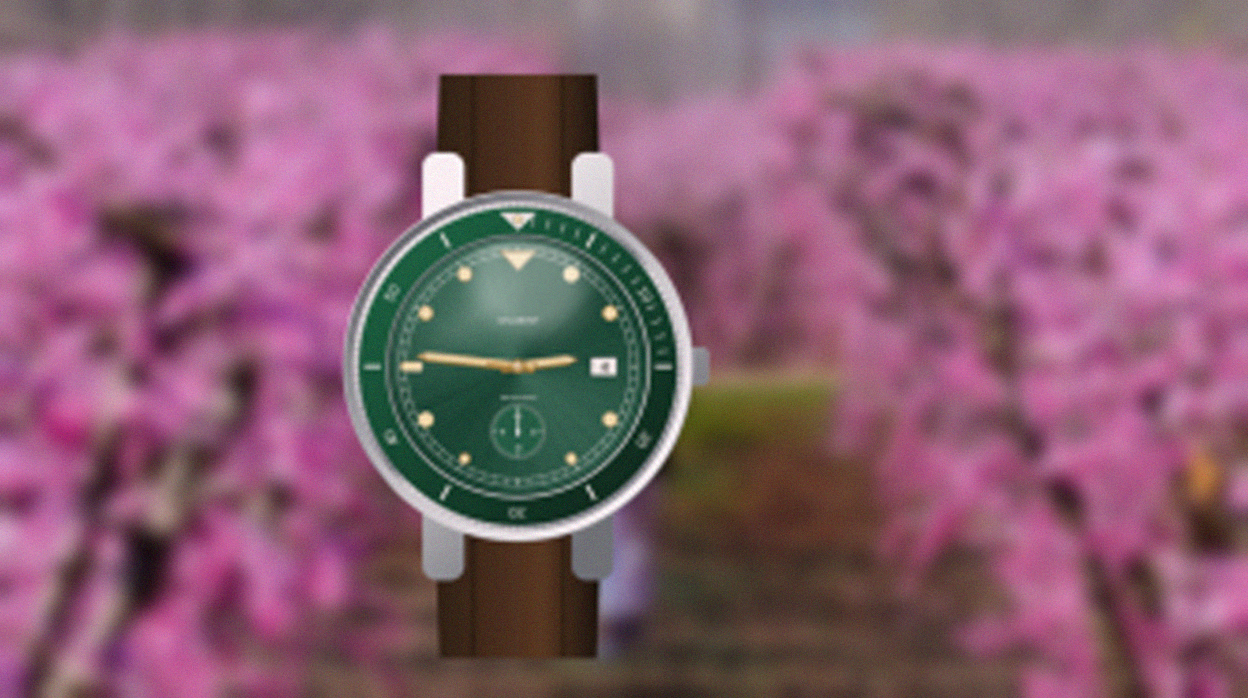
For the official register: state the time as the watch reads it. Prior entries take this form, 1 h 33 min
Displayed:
2 h 46 min
